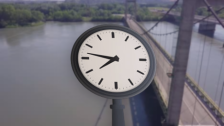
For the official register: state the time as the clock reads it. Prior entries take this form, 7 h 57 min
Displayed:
7 h 47 min
